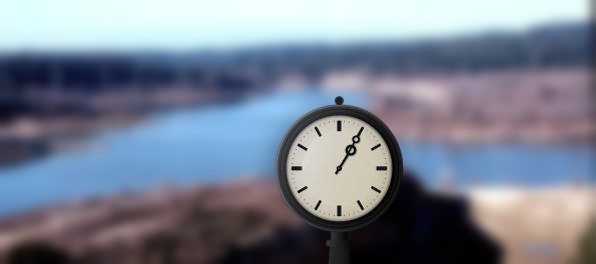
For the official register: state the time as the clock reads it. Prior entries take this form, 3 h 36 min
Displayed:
1 h 05 min
